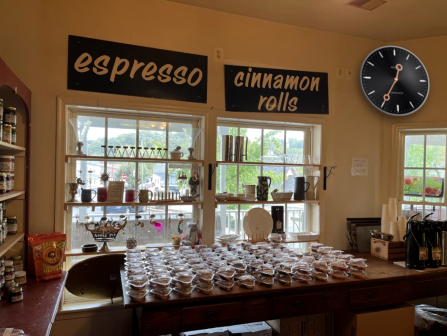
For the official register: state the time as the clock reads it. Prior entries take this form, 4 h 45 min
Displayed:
12 h 35 min
